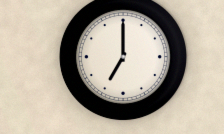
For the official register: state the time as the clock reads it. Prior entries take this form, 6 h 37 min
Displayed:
7 h 00 min
